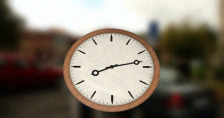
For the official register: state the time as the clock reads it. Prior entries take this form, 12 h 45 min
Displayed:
8 h 13 min
